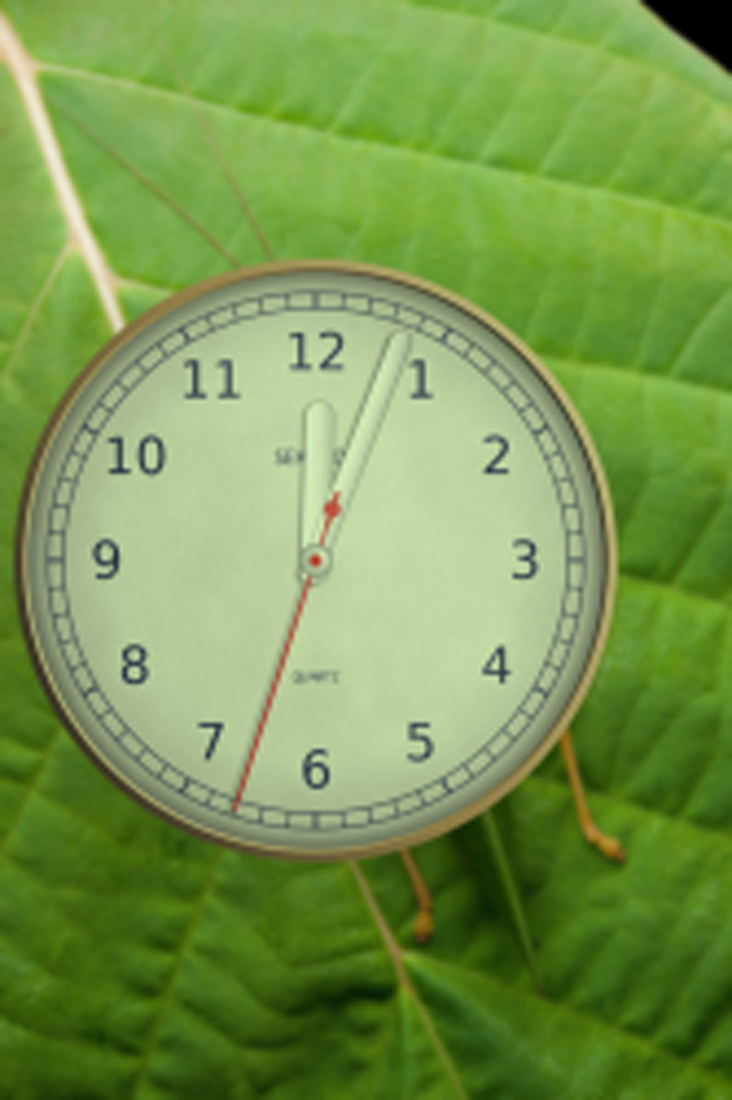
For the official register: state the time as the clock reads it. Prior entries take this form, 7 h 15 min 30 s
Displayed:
12 h 03 min 33 s
